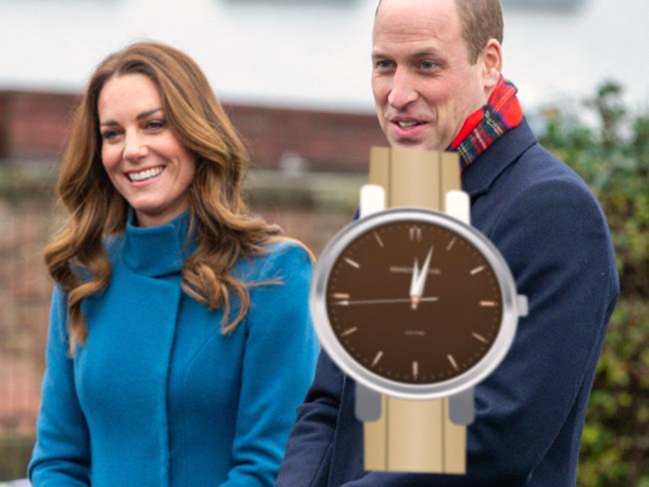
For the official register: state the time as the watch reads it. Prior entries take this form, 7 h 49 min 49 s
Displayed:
12 h 02 min 44 s
